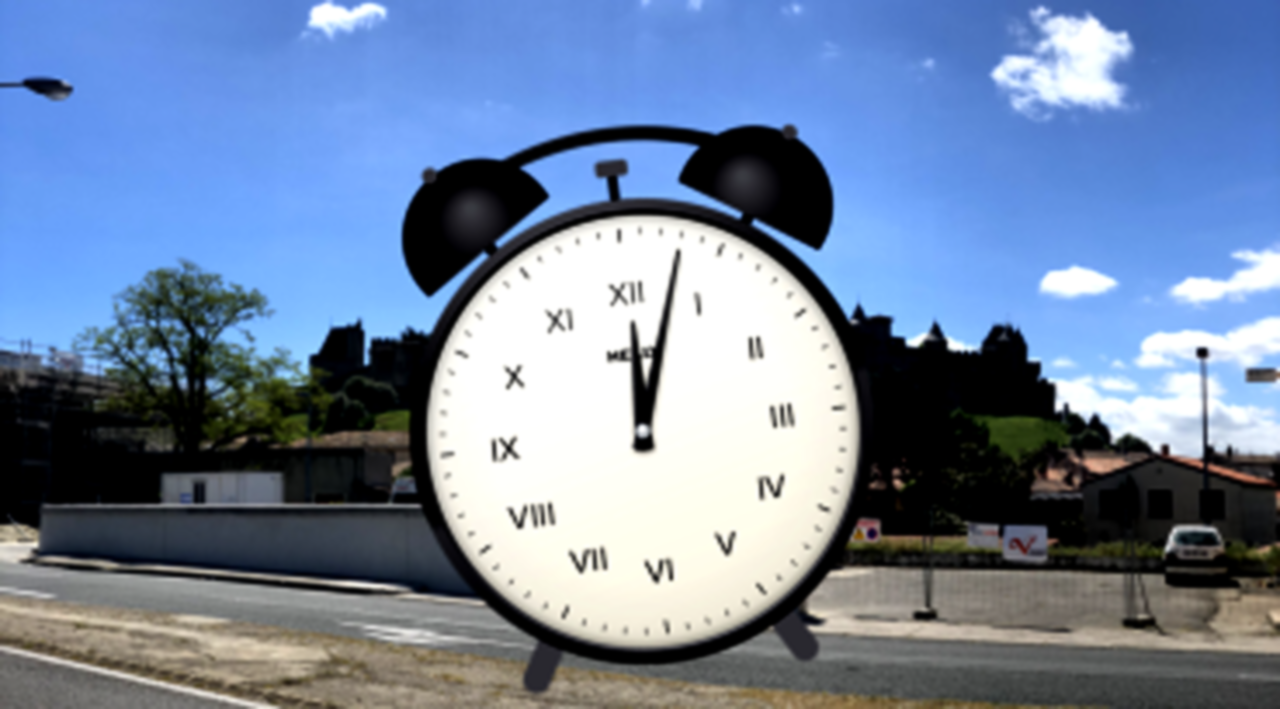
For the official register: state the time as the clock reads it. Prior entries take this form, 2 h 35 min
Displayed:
12 h 03 min
